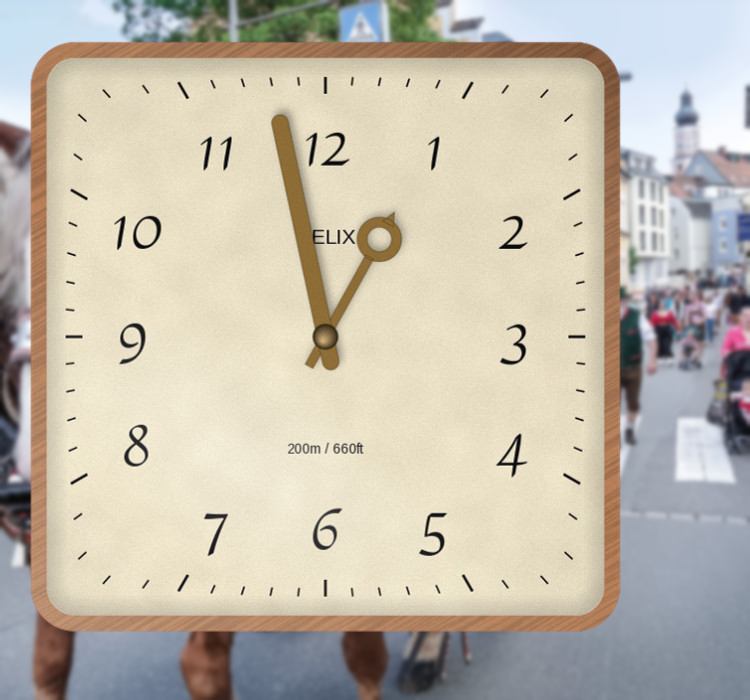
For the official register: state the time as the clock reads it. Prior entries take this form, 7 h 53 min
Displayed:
12 h 58 min
